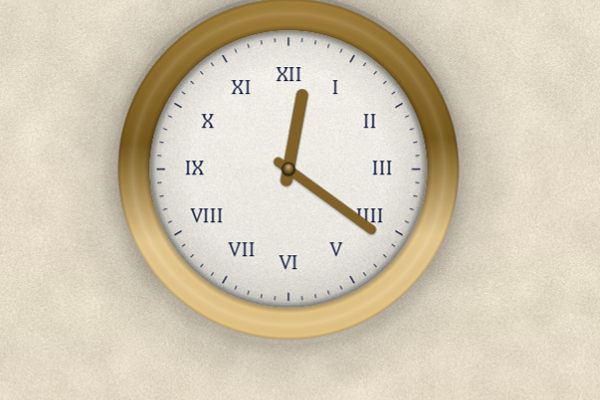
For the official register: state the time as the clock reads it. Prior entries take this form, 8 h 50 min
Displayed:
12 h 21 min
